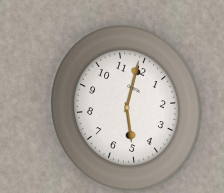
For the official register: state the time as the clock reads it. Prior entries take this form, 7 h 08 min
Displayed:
4 h 59 min
